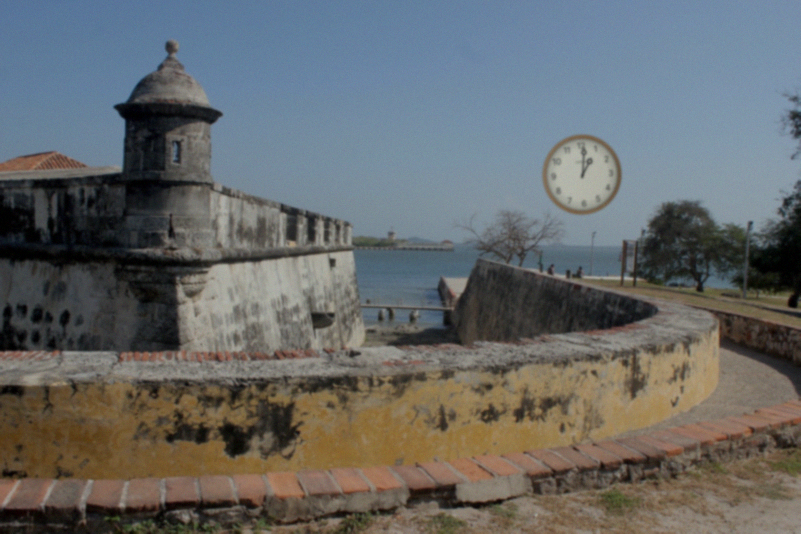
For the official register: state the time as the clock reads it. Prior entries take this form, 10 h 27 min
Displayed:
1 h 01 min
